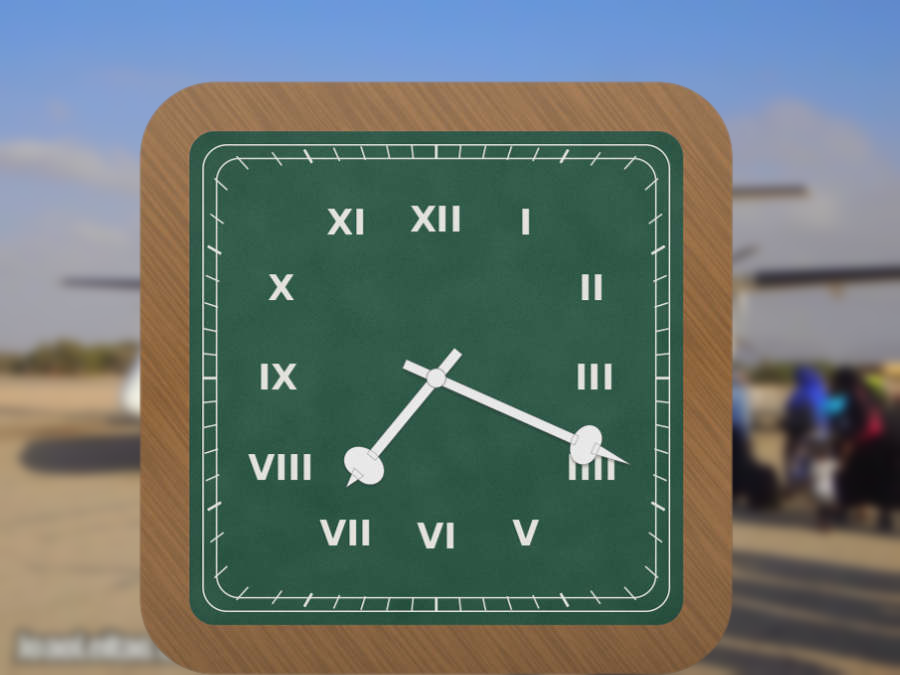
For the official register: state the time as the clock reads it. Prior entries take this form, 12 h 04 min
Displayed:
7 h 19 min
